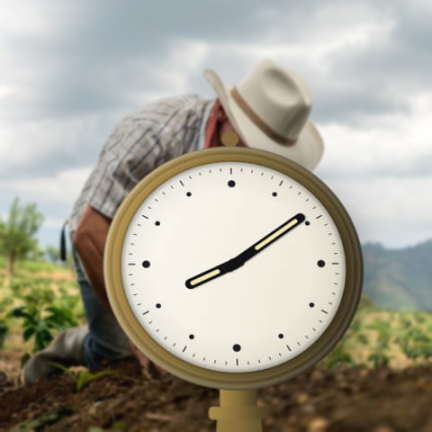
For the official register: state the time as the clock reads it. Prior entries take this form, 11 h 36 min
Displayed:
8 h 09 min
